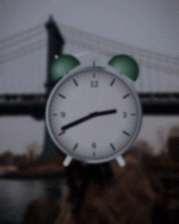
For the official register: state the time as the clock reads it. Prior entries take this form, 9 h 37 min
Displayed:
2 h 41 min
